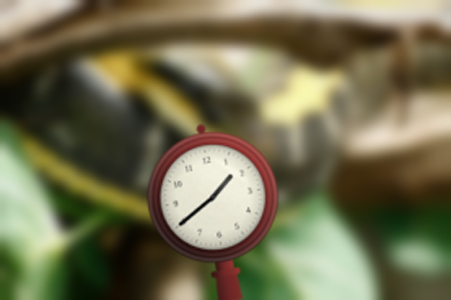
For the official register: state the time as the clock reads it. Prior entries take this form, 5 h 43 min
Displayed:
1 h 40 min
